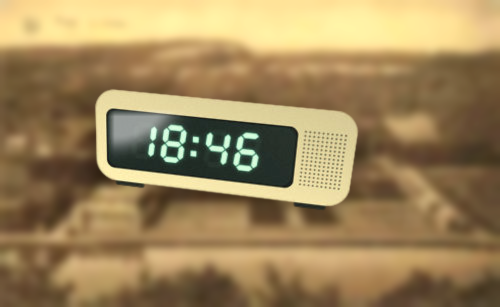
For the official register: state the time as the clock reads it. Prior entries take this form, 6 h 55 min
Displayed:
18 h 46 min
